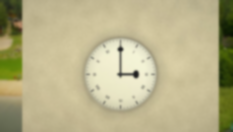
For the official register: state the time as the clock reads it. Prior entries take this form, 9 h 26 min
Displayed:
3 h 00 min
